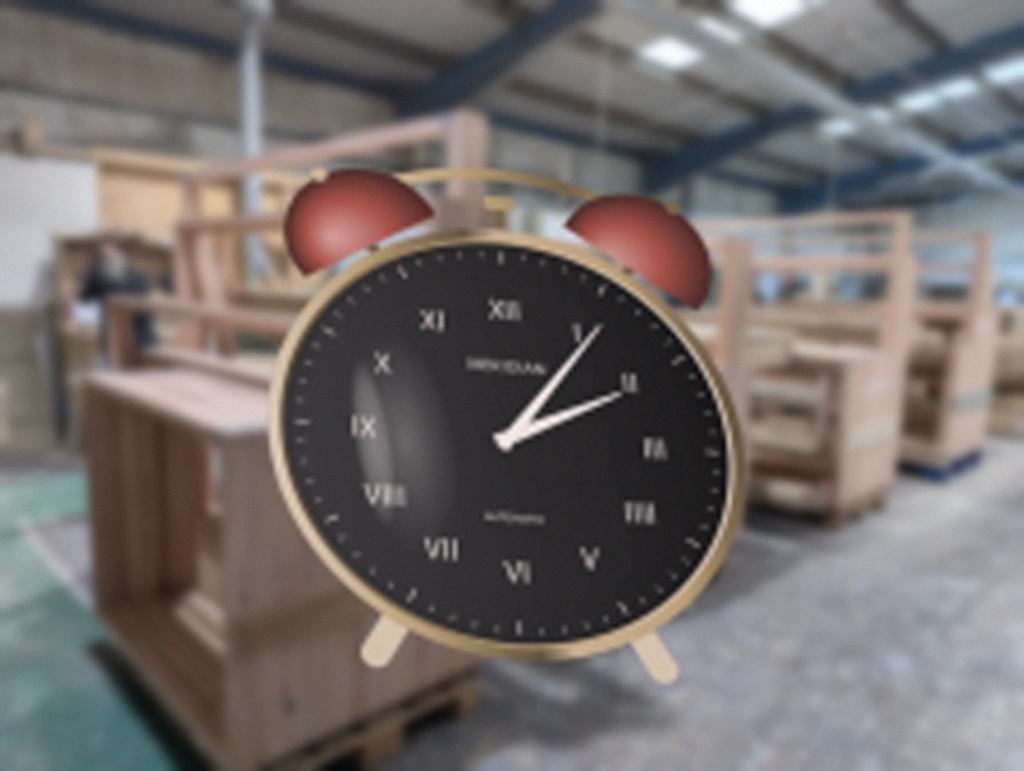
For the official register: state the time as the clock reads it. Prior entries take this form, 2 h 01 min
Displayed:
2 h 06 min
